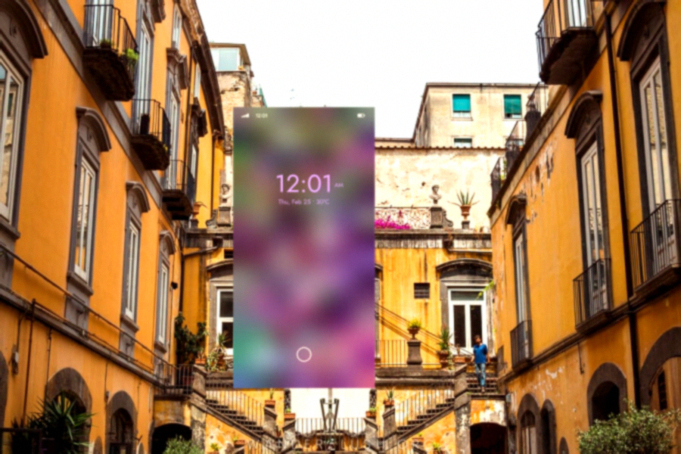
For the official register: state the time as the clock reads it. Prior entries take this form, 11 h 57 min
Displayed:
12 h 01 min
